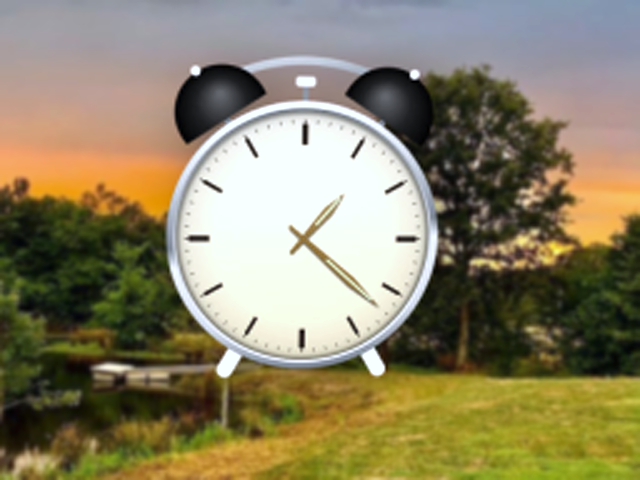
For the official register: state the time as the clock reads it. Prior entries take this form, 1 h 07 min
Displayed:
1 h 22 min
